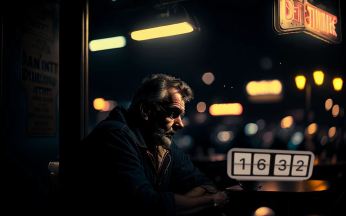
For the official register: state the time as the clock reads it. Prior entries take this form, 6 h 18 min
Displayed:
16 h 32 min
